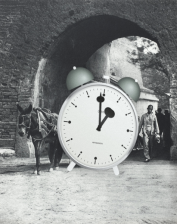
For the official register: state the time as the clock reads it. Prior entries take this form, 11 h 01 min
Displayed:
12 h 59 min
